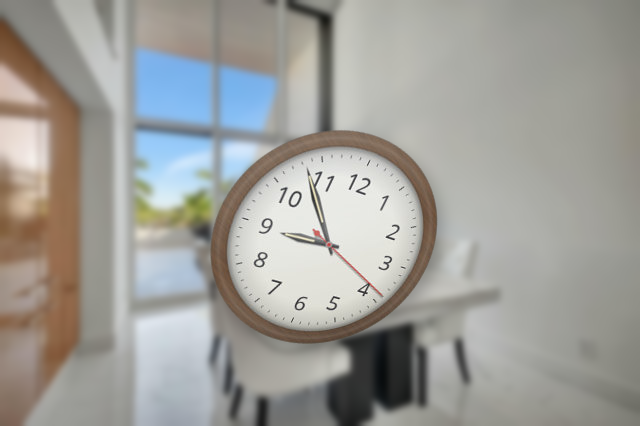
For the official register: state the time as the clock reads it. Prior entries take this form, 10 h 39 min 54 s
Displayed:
8 h 53 min 19 s
